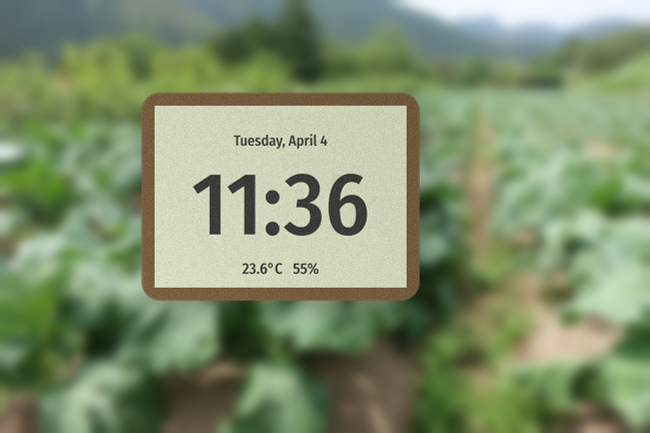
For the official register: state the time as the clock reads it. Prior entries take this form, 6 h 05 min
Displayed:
11 h 36 min
